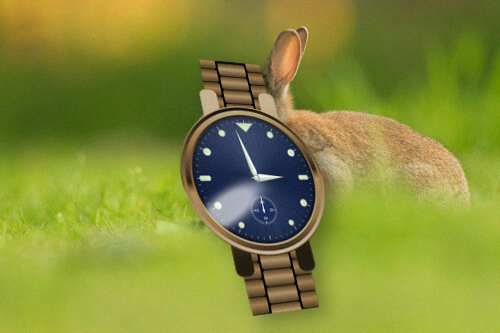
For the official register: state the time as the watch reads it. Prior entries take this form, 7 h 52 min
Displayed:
2 h 58 min
